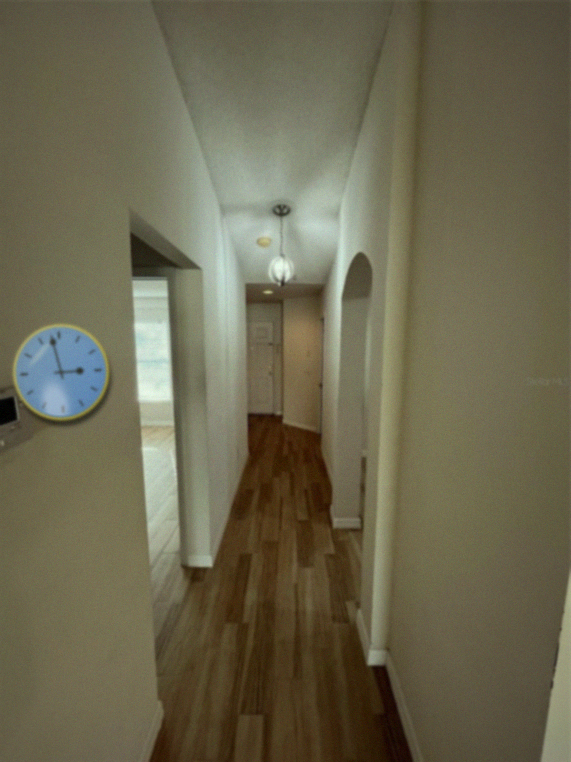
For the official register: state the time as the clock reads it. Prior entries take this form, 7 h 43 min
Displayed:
2 h 58 min
